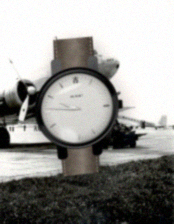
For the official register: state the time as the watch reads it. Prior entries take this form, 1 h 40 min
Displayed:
9 h 46 min
